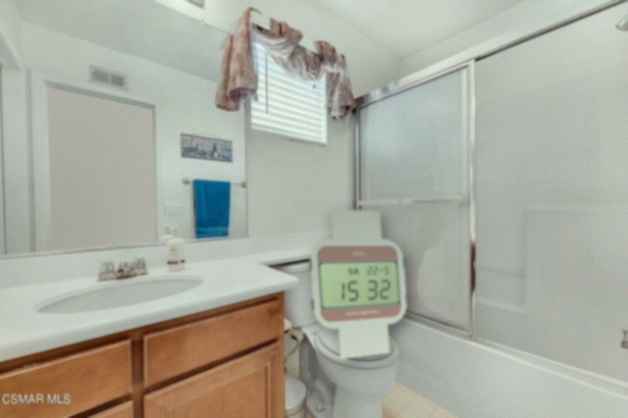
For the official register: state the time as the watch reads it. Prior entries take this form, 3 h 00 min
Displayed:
15 h 32 min
